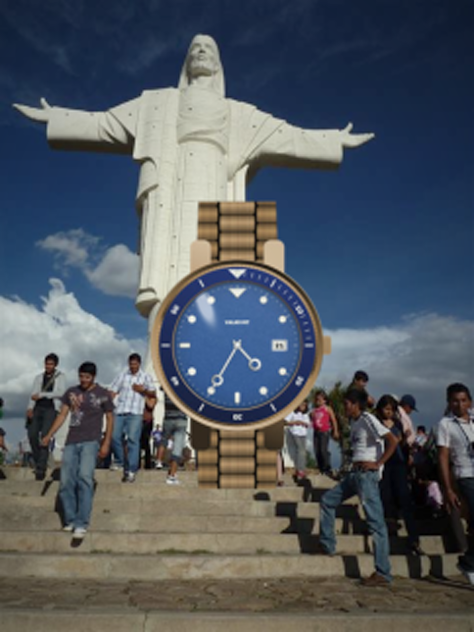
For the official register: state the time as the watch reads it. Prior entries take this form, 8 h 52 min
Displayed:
4 h 35 min
